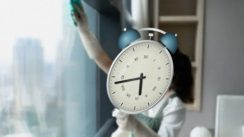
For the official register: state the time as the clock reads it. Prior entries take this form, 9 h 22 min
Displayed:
5 h 43 min
